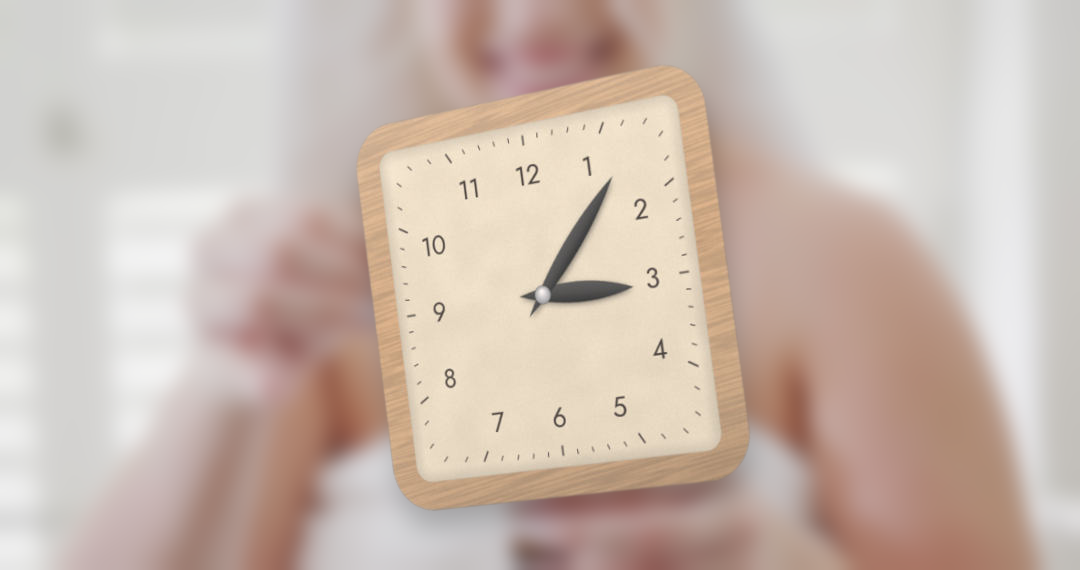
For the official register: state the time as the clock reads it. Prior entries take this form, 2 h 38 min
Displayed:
3 h 07 min
